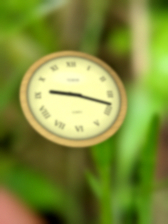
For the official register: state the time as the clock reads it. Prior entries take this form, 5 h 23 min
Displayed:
9 h 18 min
